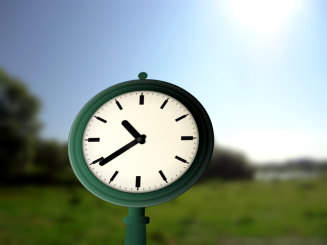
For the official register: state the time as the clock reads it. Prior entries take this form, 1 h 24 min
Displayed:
10 h 39 min
